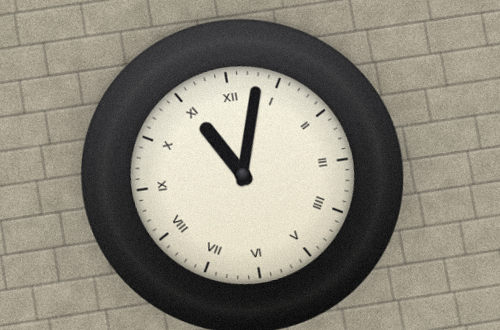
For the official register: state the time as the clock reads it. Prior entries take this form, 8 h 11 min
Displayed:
11 h 03 min
